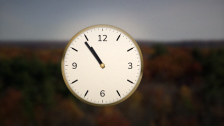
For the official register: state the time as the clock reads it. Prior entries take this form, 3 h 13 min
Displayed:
10 h 54 min
